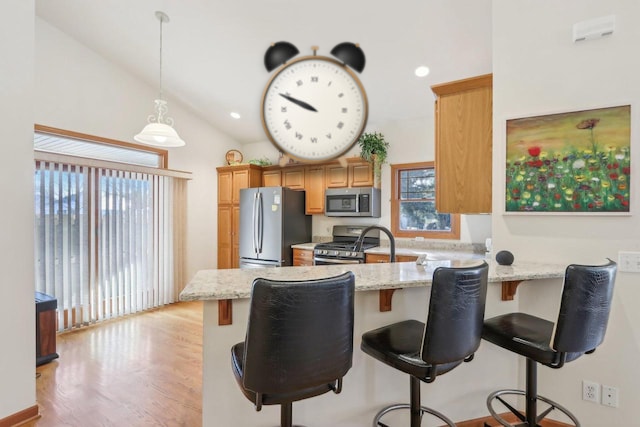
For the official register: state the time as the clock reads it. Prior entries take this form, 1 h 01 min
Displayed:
9 h 49 min
